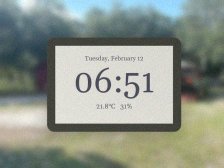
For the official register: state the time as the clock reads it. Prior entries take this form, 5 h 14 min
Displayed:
6 h 51 min
